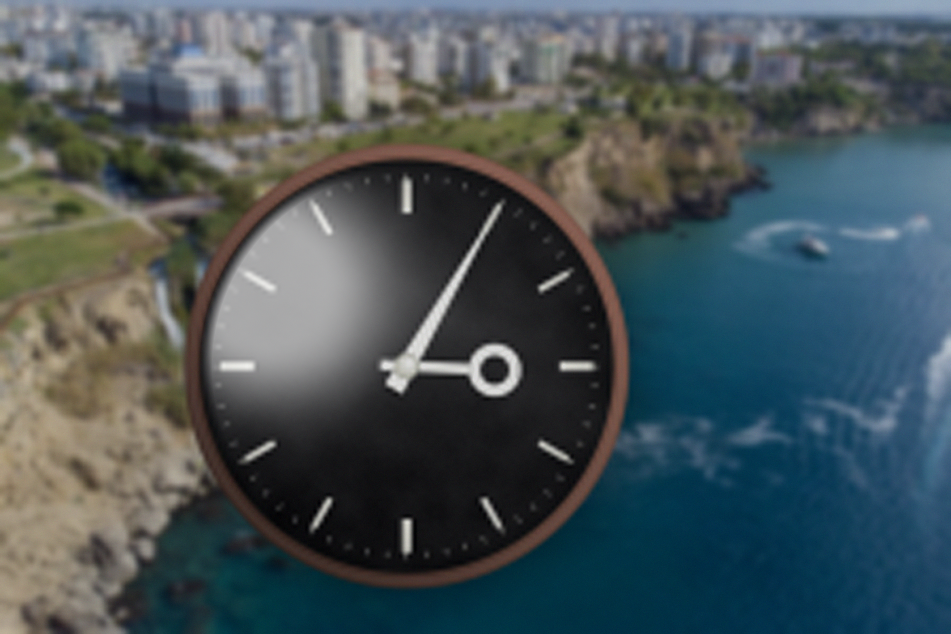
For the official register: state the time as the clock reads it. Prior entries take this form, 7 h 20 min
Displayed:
3 h 05 min
